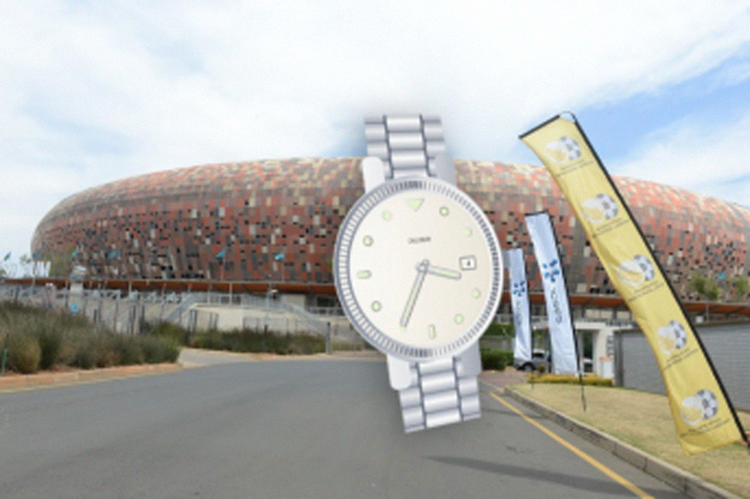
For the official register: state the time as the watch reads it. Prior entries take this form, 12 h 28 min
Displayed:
3 h 35 min
